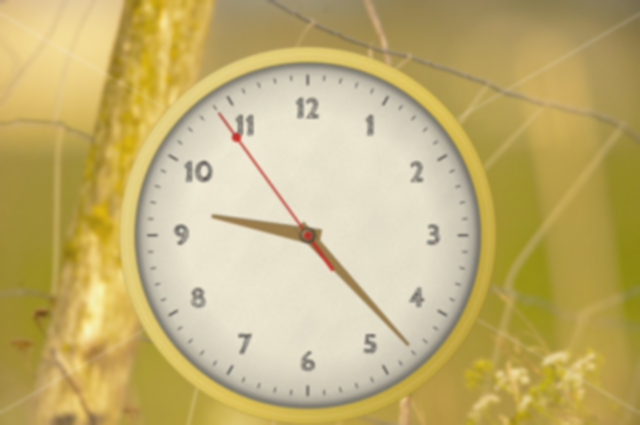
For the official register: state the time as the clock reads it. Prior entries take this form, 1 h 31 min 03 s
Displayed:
9 h 22 min 54 s
